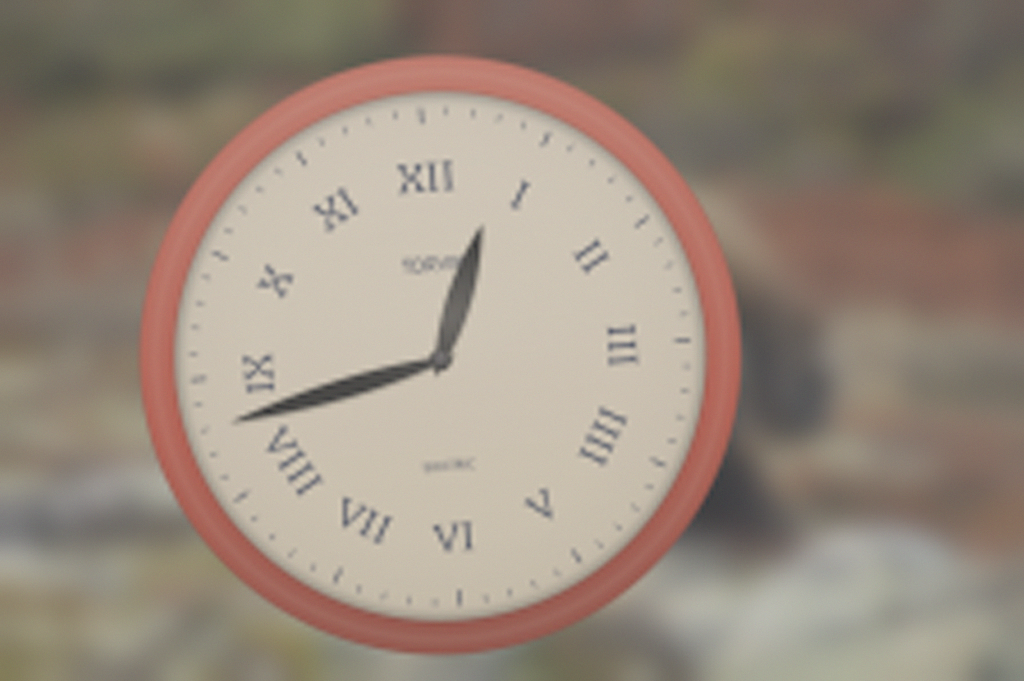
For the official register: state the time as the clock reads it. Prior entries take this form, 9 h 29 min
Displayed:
12 h 43 min
